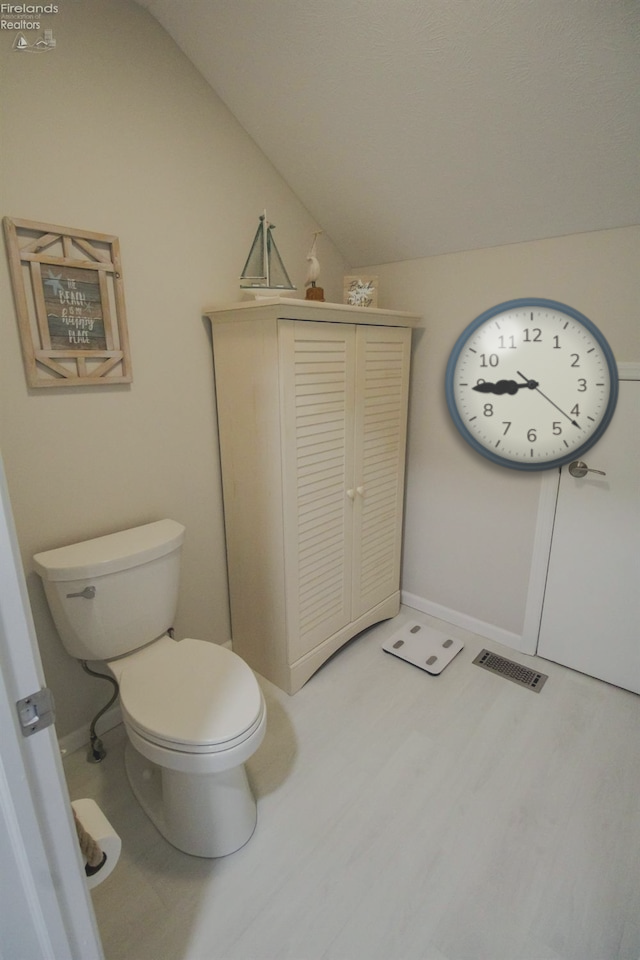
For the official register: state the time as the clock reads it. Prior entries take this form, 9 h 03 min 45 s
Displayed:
8 h 44 min 22 s
